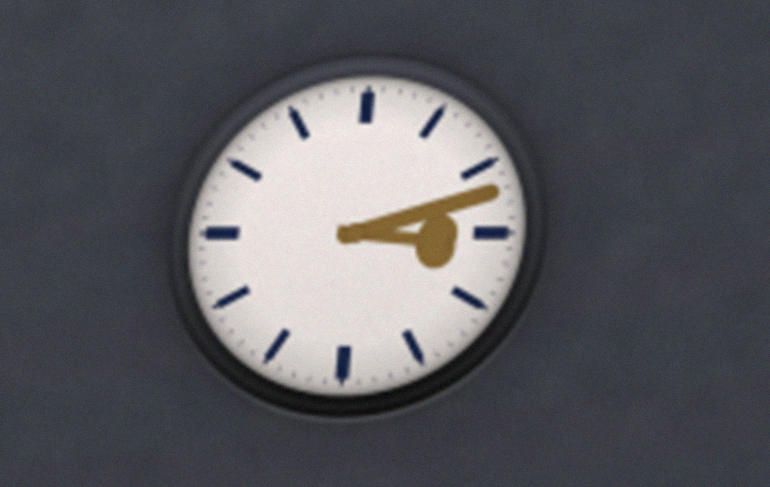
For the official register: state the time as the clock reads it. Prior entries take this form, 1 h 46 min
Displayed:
3 h 12 min
